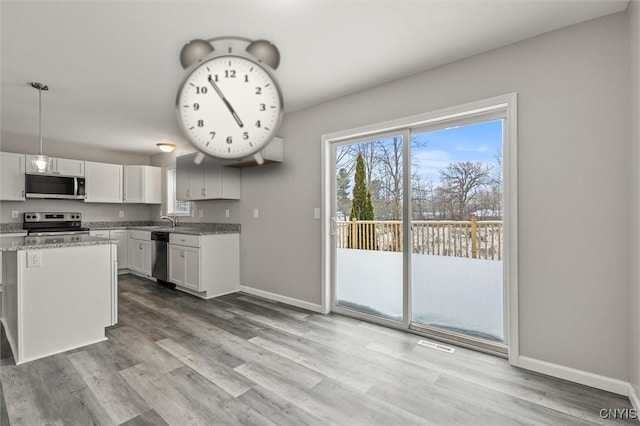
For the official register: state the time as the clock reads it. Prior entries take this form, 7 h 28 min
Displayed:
4 h 54 min
